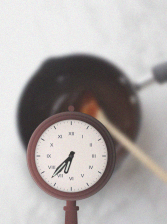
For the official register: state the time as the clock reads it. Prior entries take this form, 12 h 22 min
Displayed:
6 h 37 min
